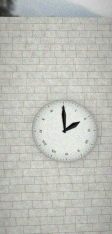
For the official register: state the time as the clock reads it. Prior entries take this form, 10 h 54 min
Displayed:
2 h 00 min
